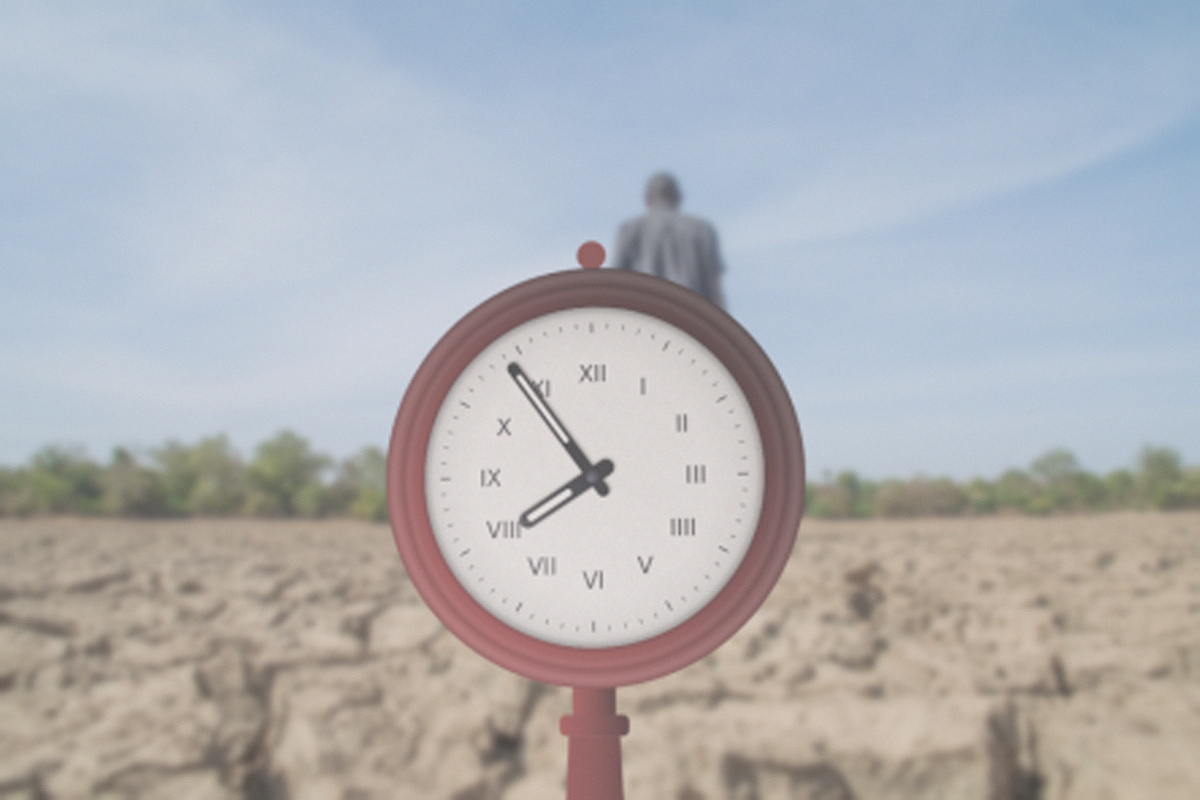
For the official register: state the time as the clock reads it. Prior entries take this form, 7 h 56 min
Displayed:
7 h 54 min
